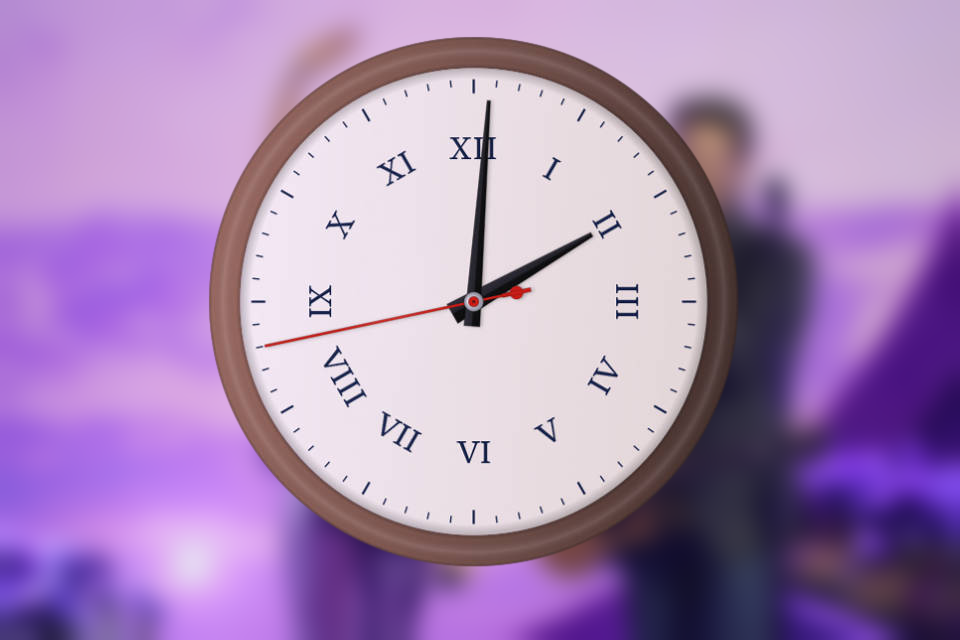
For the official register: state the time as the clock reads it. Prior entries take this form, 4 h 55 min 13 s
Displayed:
2 h 00 min 43 s
